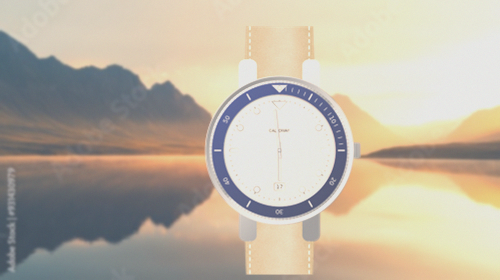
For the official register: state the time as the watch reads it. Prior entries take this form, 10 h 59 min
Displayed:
5 h 59 min
